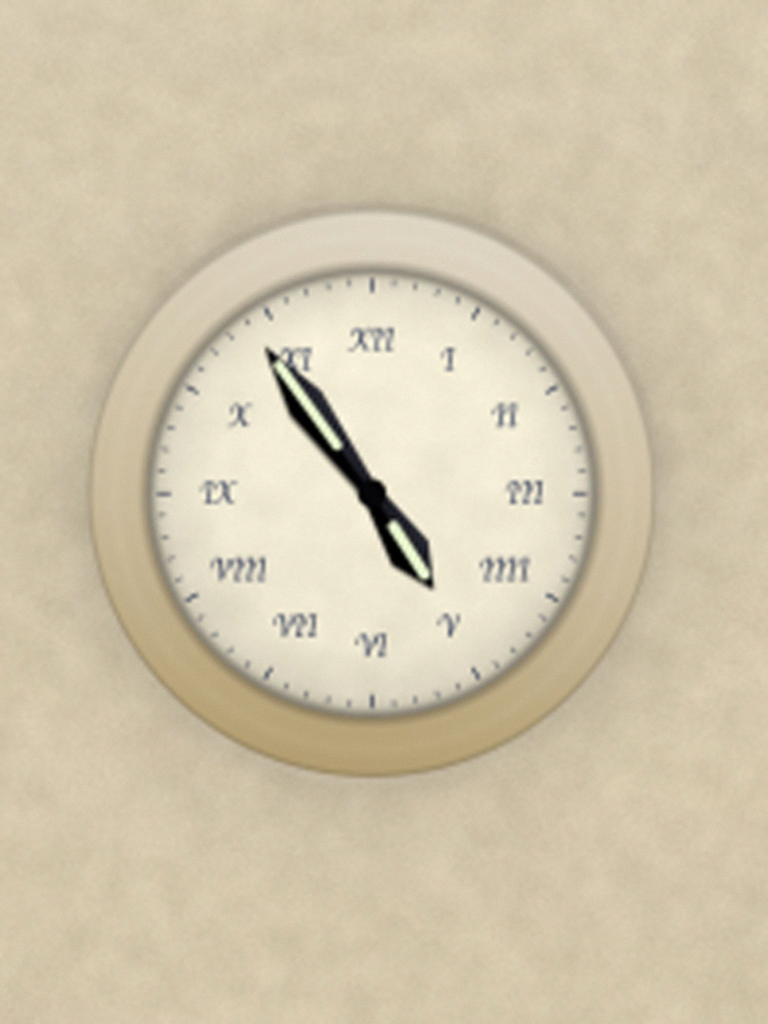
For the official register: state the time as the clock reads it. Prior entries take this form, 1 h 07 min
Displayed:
4 h 54 min
